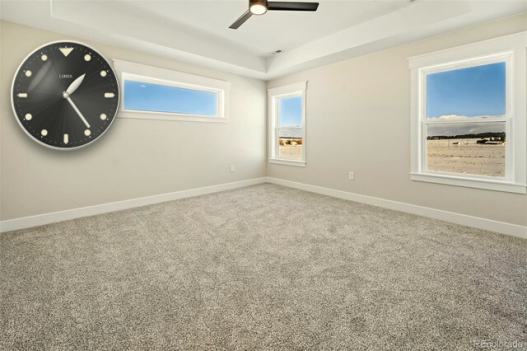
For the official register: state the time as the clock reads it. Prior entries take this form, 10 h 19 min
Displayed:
1 h 24 min
